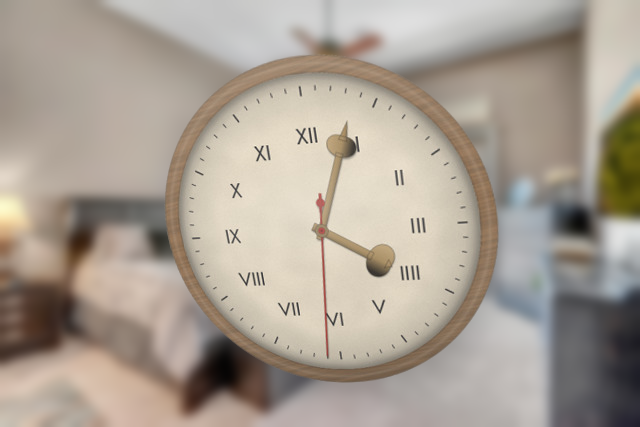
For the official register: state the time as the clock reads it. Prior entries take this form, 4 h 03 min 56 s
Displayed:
4 h 03 min 31 s
